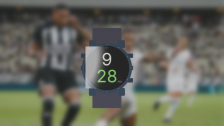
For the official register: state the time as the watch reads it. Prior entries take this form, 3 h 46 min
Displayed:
9 h 28 min
